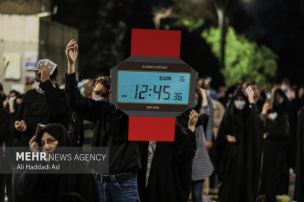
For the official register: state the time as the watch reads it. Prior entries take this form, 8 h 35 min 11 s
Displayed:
12 h 45 min 36 s
